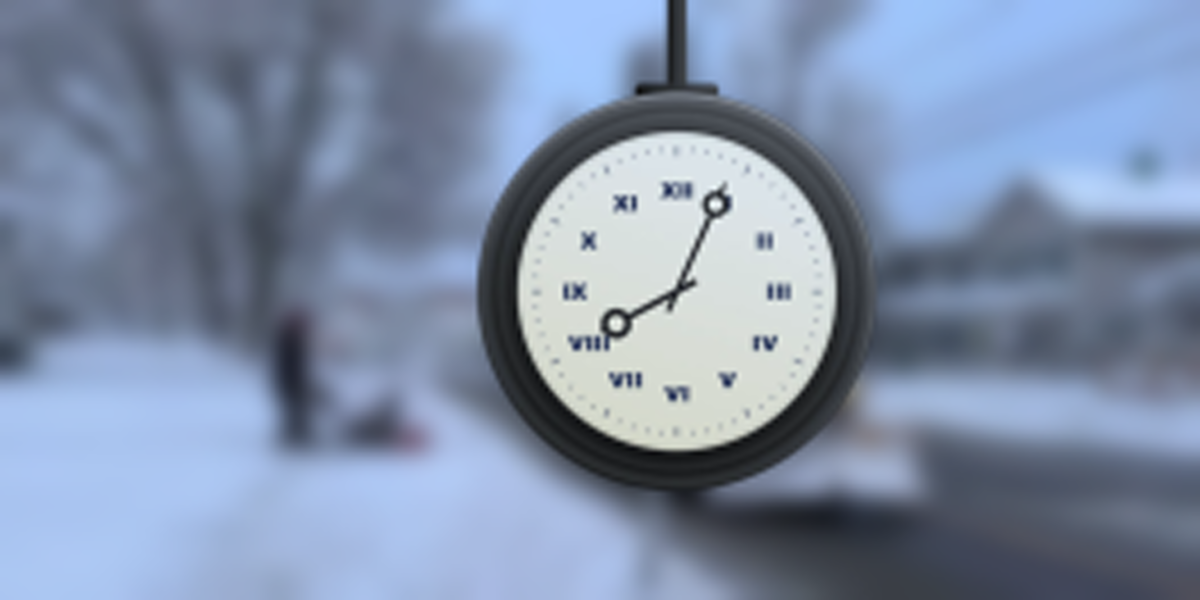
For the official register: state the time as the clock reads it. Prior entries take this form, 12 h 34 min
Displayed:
8 h 04 min
